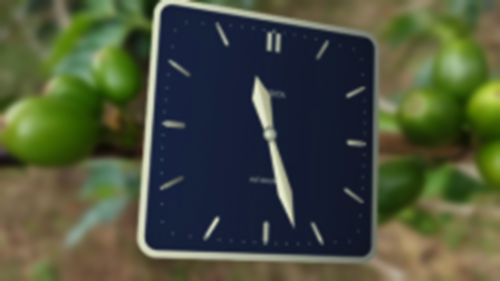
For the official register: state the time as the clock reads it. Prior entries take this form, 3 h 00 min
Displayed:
11 h 27 min
